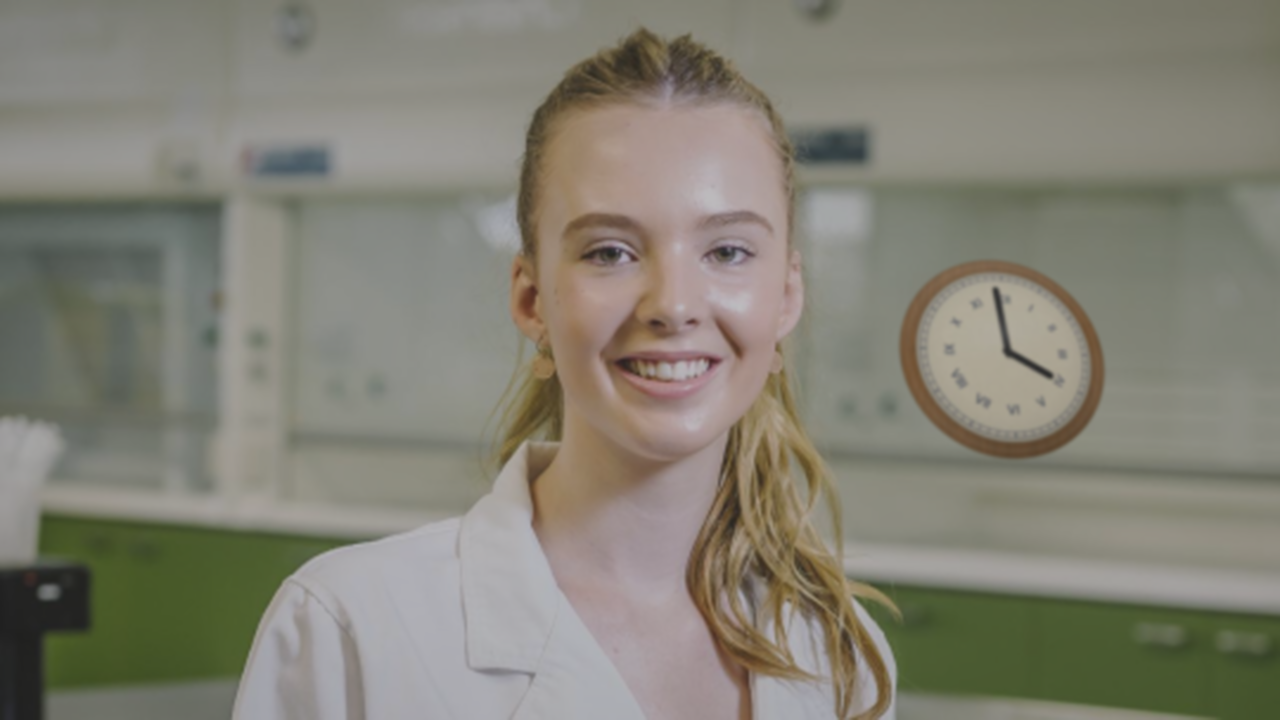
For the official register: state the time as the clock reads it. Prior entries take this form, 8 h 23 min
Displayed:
3 h 59 min
